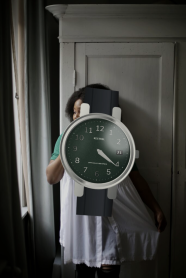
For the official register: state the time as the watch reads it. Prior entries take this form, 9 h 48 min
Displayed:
4 h 21 min
